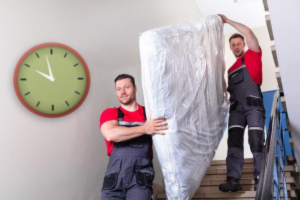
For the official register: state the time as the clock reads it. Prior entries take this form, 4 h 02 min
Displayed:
9 h 58 min
